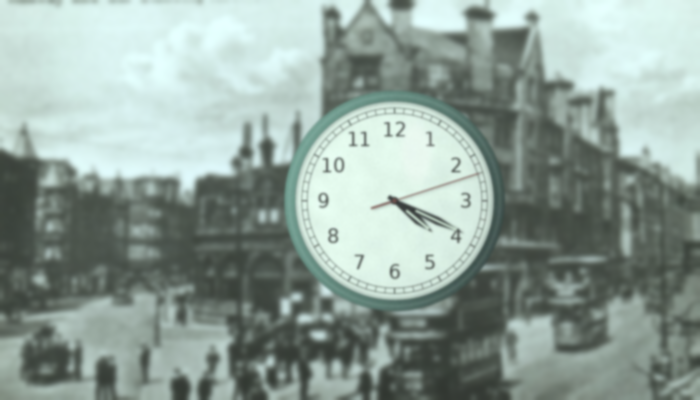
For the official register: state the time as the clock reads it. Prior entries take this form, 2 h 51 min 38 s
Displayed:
4 h 19 min 12 s
